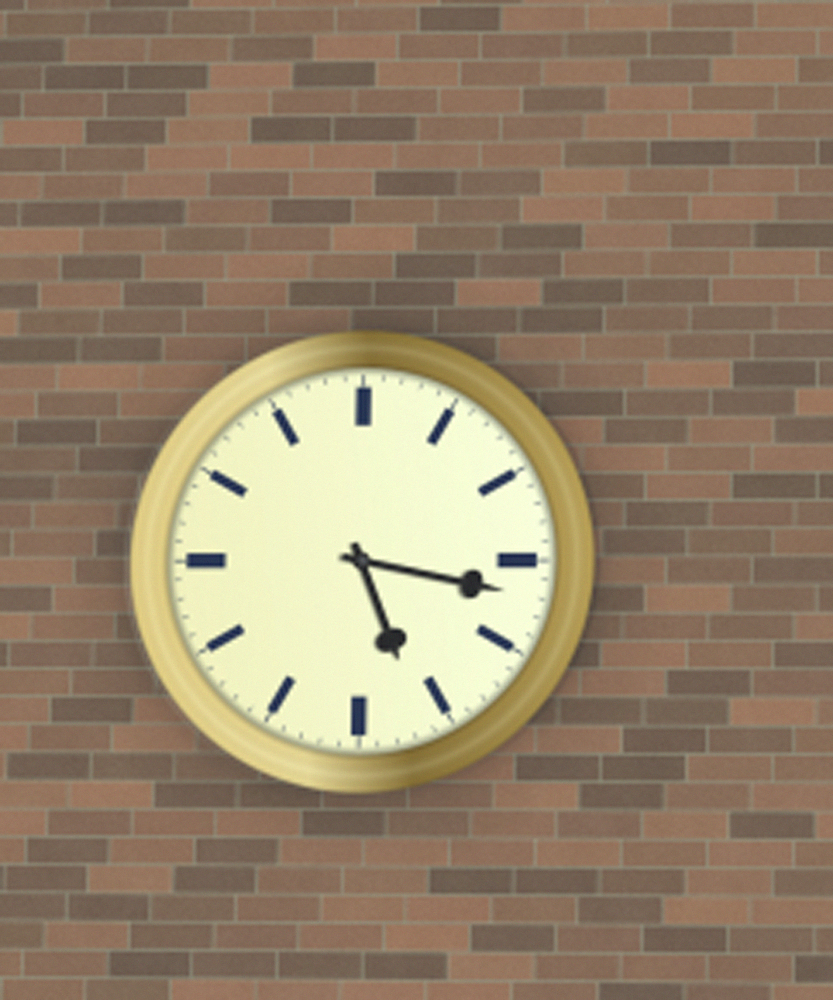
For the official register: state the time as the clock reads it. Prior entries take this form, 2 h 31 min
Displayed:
5 h 17 min
